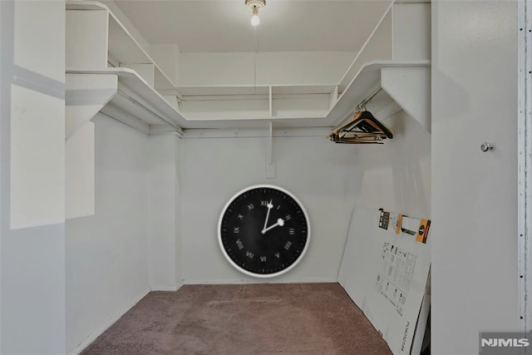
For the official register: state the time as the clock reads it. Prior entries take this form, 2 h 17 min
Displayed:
2 h 02 min
